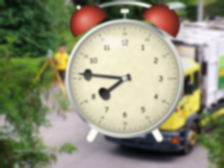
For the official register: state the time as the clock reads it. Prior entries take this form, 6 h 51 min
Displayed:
7 h 46 min
